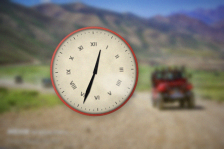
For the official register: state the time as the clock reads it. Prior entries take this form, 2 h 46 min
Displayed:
12 h 34 min
